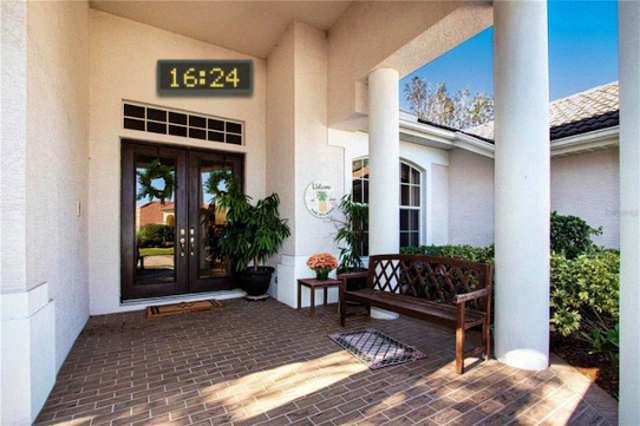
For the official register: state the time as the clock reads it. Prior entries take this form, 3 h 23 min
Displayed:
16 h 24 min
